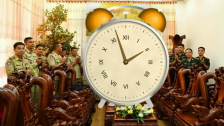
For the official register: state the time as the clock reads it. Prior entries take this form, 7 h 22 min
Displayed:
1 h 57 min
